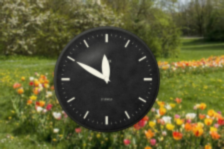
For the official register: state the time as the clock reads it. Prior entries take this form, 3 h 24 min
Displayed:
11 h 50 min
